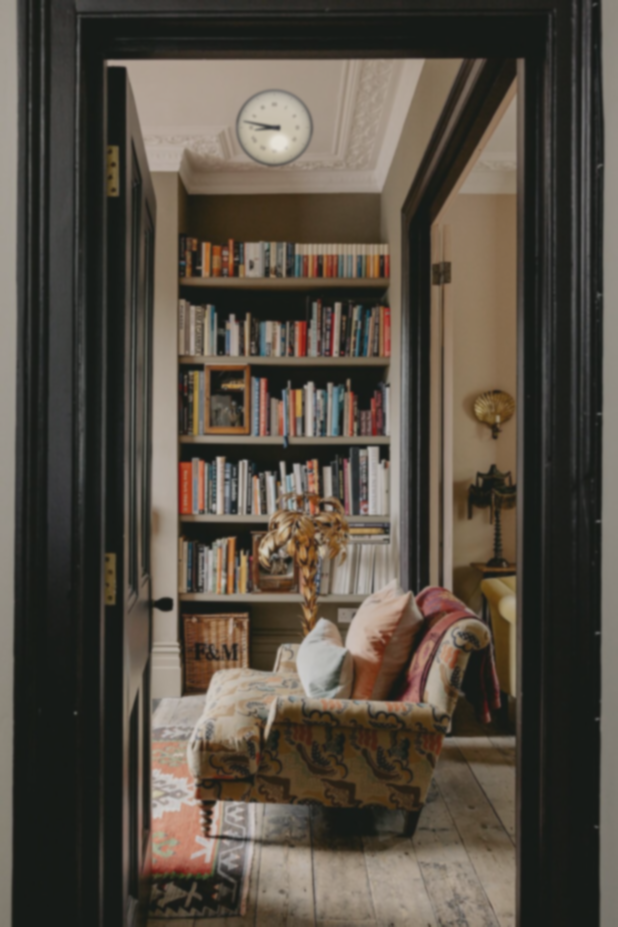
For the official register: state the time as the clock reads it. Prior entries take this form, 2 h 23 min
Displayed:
8 h 47 min
